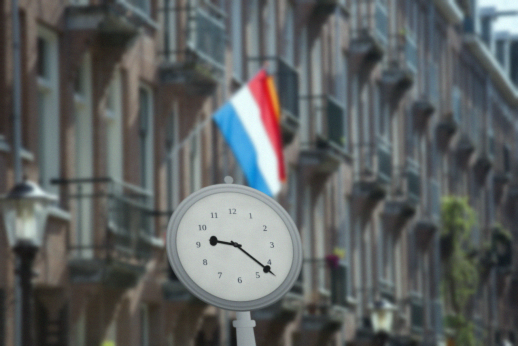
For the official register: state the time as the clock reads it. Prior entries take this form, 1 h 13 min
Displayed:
9 h 22 min
